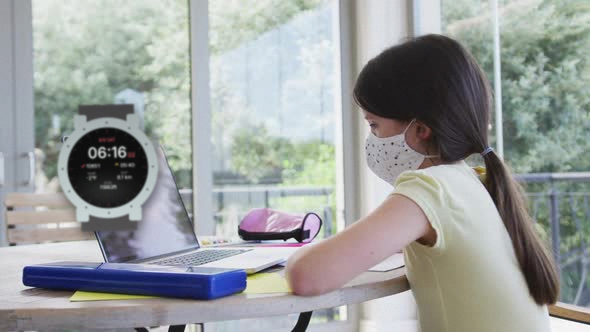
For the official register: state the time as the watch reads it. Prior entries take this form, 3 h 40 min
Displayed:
6 h 16 min
